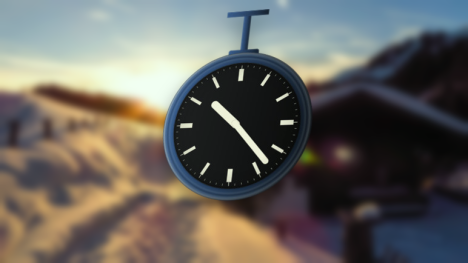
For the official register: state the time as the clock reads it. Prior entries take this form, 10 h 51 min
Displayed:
10 h 23 min
